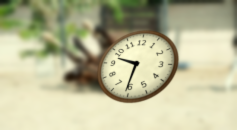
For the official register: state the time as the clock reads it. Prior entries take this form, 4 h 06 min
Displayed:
9 h 31 min
